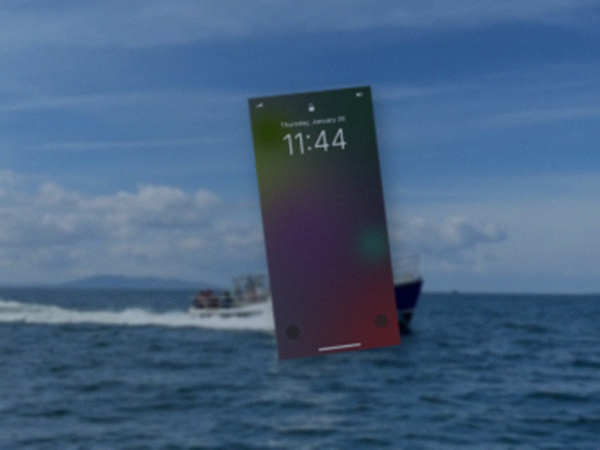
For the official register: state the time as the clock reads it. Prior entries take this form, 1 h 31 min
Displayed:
11 h 44 min
